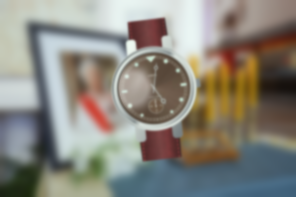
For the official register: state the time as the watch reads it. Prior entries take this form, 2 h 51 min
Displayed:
5 h 02 min
